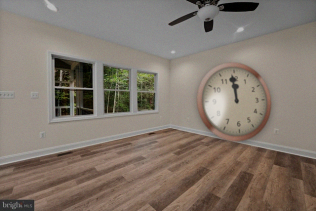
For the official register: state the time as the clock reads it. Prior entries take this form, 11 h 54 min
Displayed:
11 h 59 min
